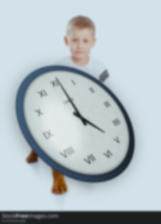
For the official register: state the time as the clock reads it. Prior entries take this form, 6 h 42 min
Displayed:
5 h 01 min
